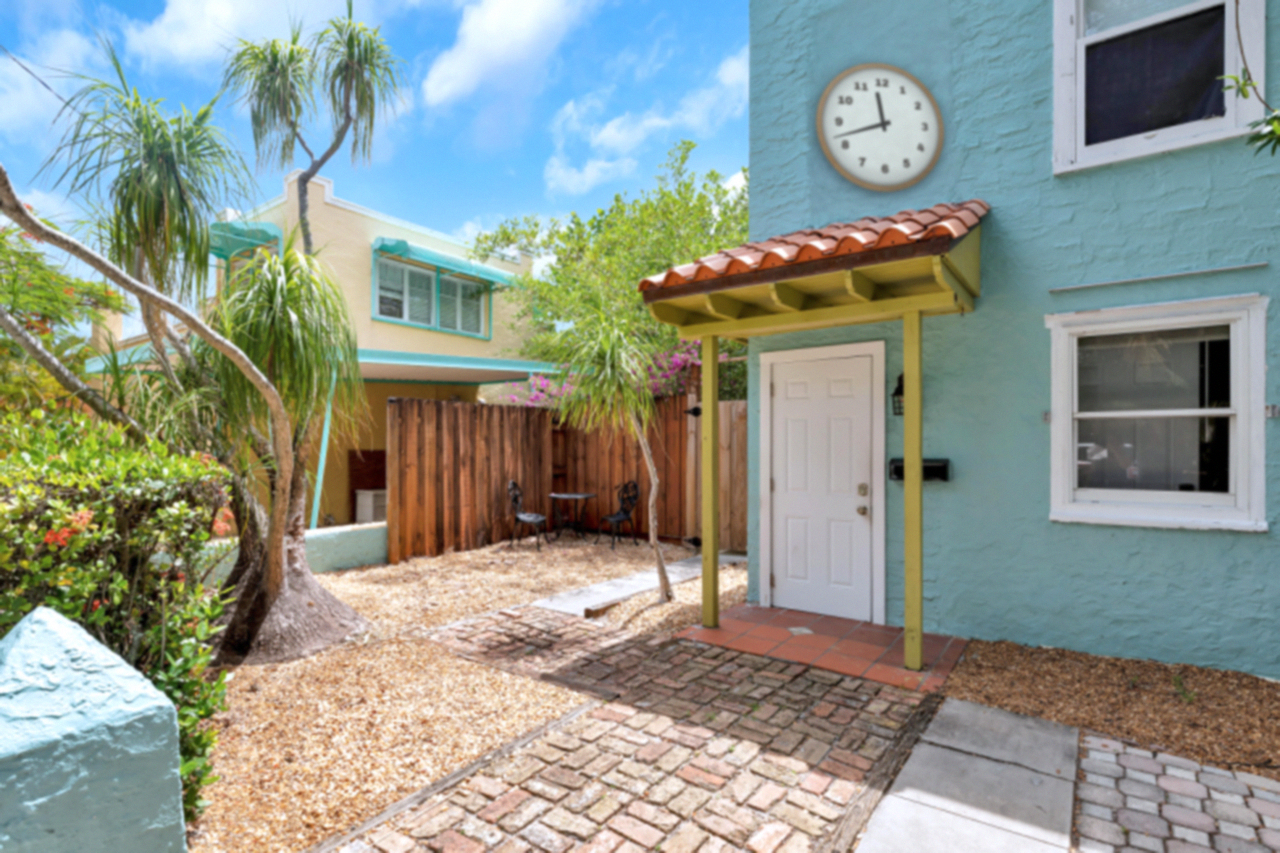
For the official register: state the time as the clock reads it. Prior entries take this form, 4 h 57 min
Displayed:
11 h 42 min
